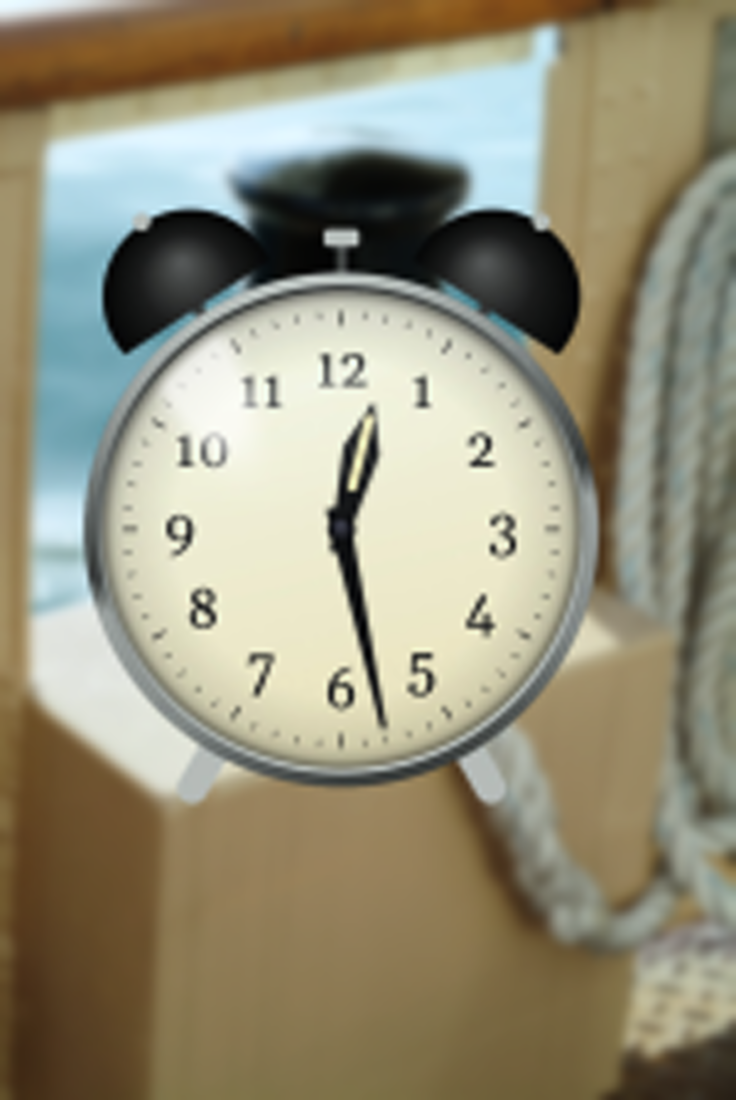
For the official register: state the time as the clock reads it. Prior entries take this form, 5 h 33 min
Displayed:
12 h 28 min
